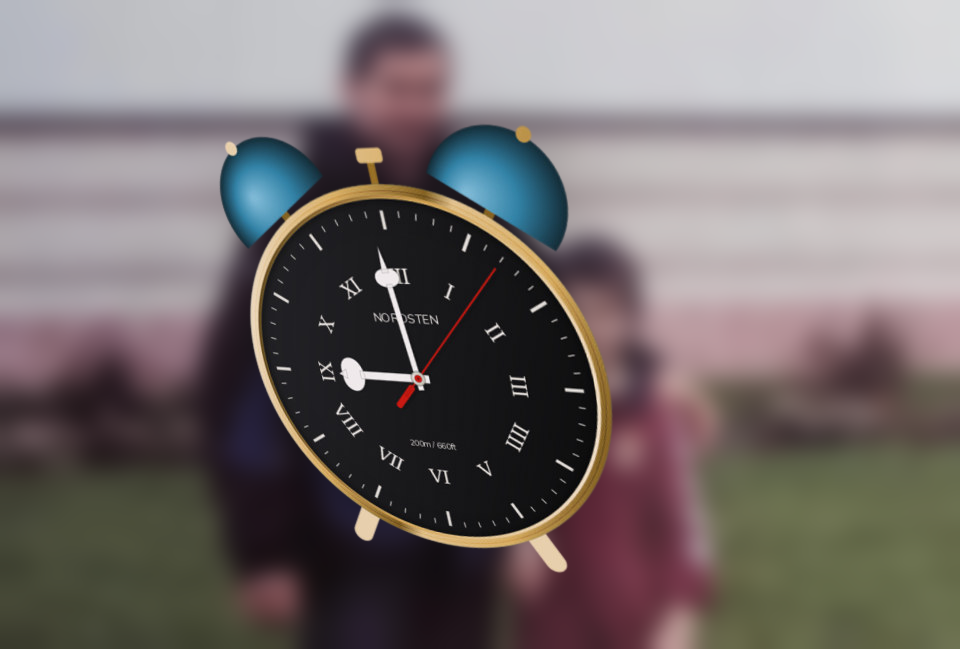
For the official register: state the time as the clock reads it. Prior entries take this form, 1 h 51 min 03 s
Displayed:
8 h 59 min 07 s
